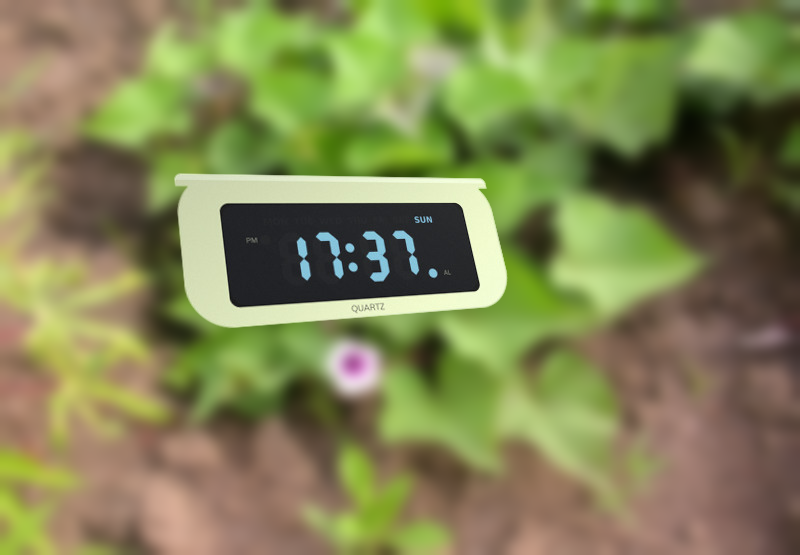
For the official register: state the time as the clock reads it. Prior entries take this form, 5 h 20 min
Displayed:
17 h 37 min
